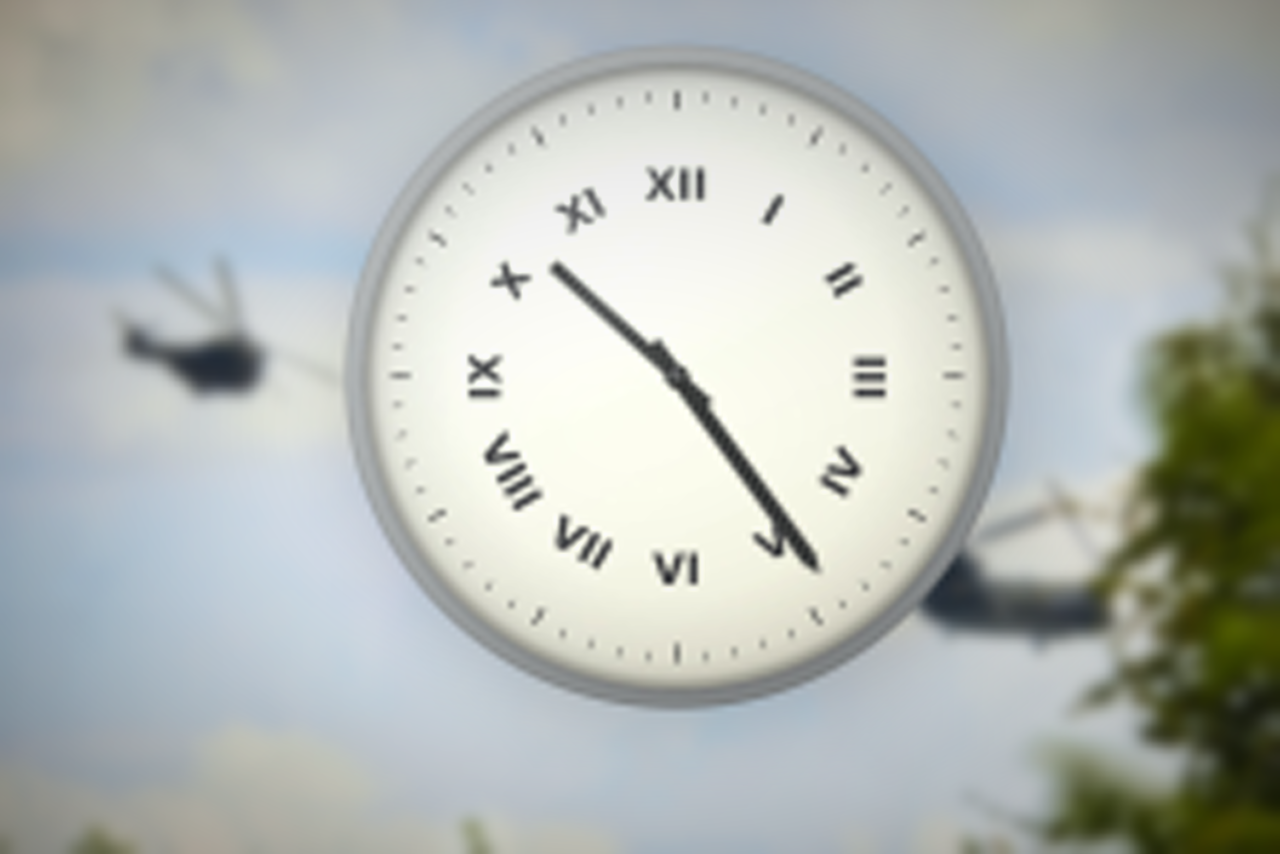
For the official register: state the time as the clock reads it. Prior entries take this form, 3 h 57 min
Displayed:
10 h 24 min
